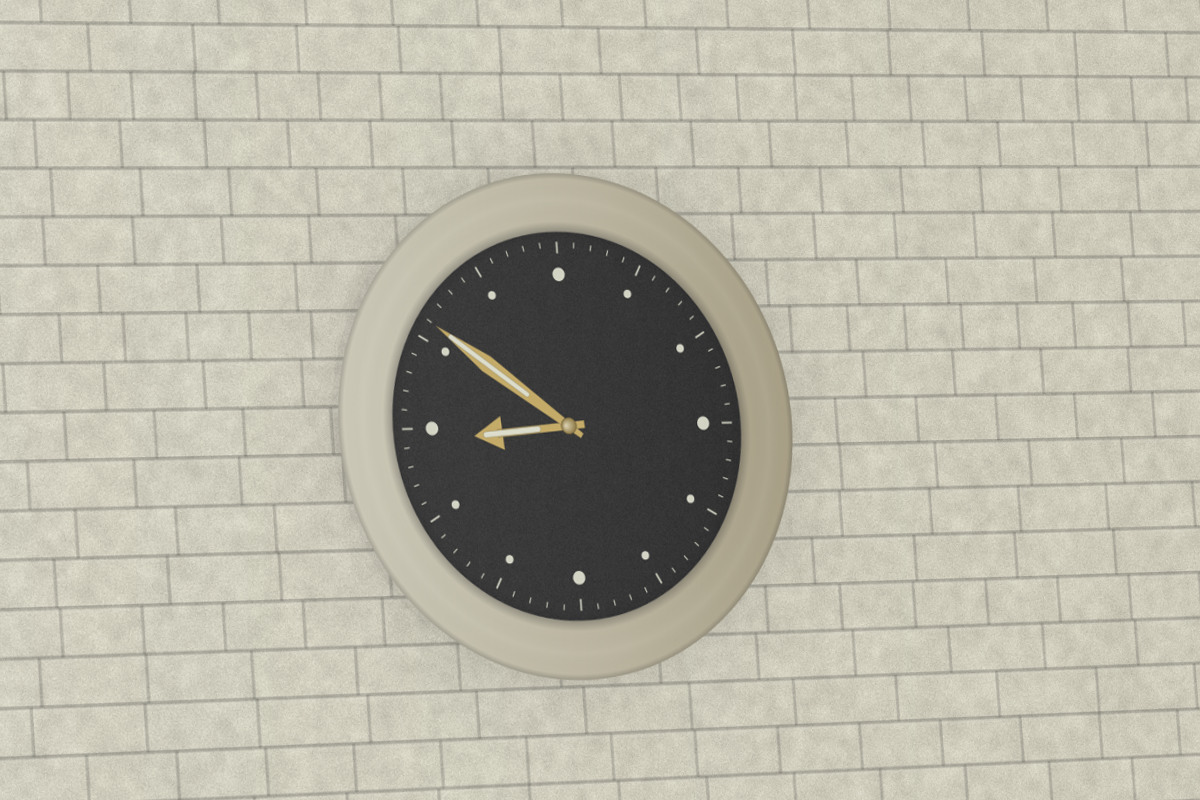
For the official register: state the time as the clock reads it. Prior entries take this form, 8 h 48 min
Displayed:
8 h 51 min
